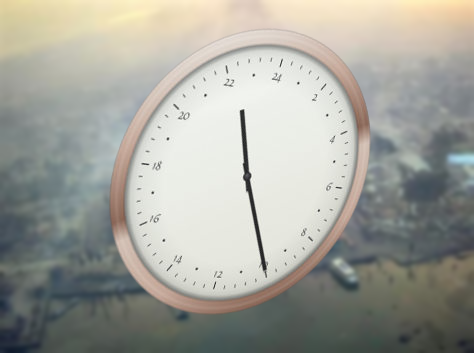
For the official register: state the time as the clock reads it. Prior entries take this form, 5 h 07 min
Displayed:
22 h 25 min
